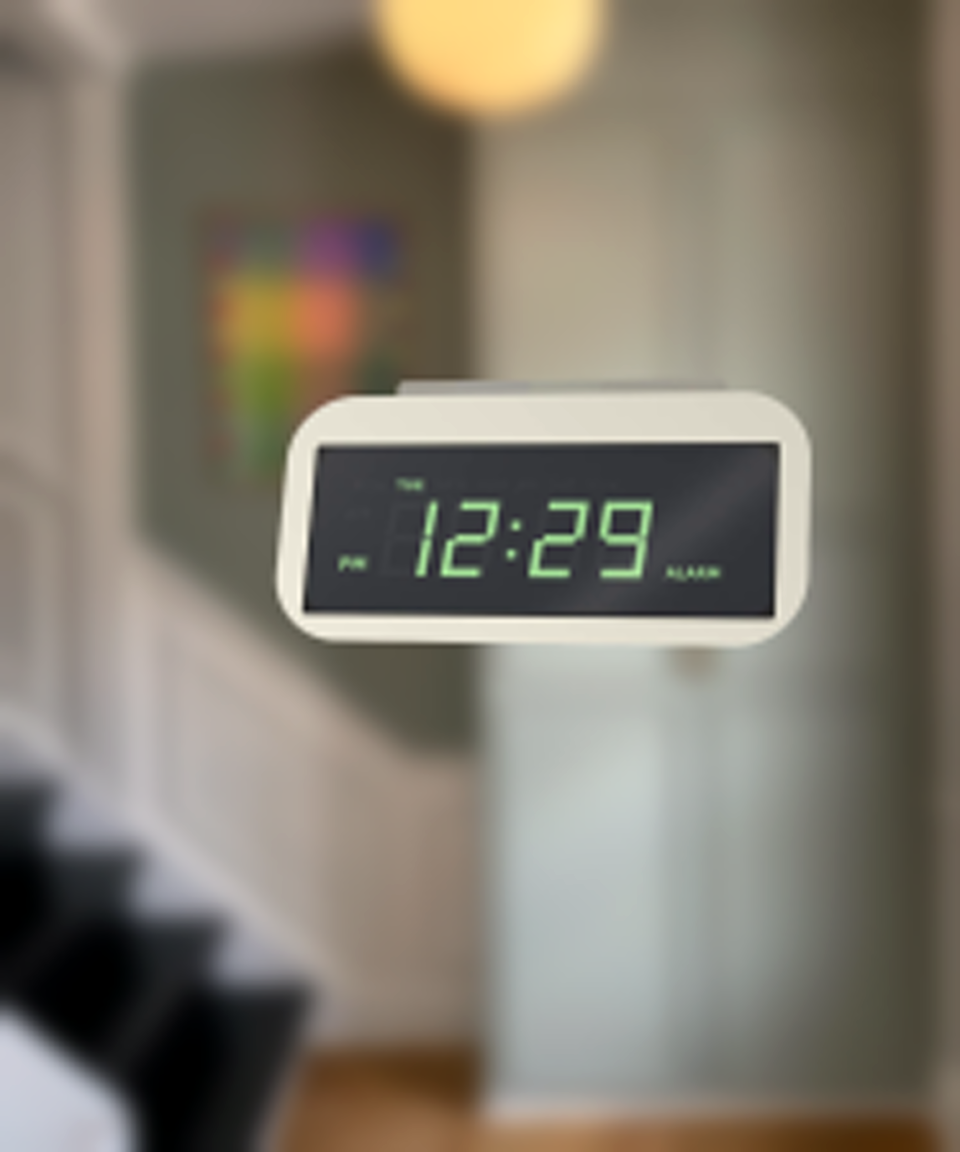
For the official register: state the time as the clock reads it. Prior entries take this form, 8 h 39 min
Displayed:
12 h 29 min
